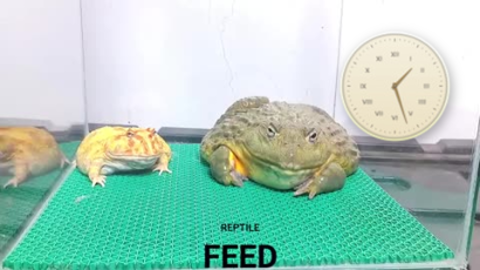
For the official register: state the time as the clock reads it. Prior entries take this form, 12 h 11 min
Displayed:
1 h 27 min
